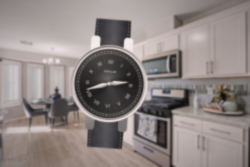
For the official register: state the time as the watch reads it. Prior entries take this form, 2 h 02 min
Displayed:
2 h 42 min
